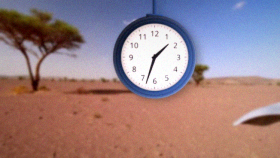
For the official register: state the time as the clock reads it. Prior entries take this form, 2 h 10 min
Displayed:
1 h 33 min
